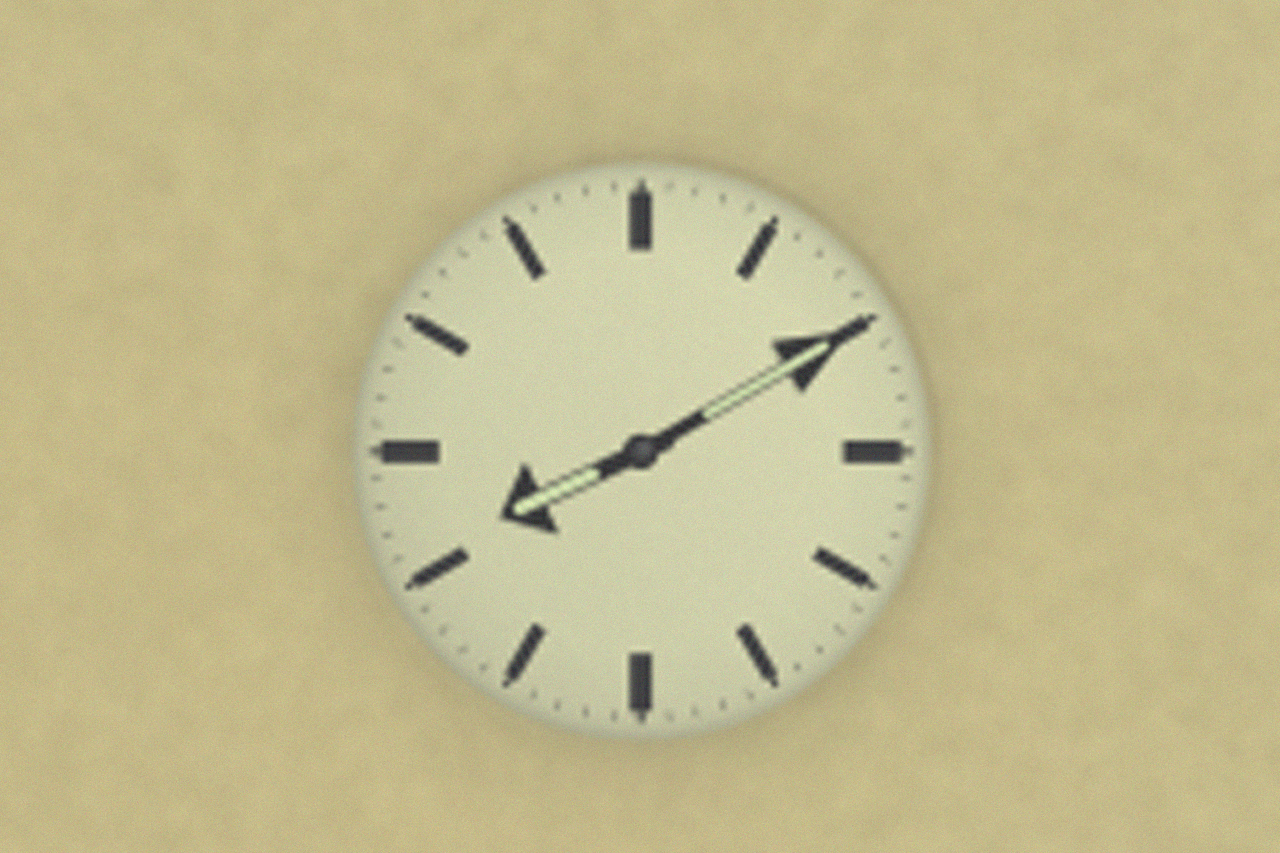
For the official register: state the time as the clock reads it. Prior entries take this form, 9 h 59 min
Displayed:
8 h 10 min
